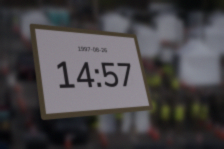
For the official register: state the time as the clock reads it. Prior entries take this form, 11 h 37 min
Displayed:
14 h 57 min
